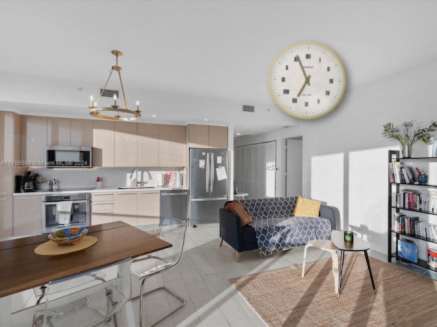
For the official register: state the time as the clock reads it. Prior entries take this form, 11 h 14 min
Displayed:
6 h 56 min
